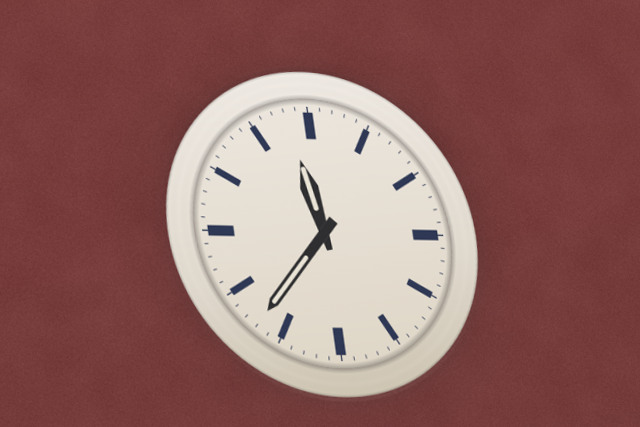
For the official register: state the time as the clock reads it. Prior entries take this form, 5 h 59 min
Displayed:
11 h 37 min
